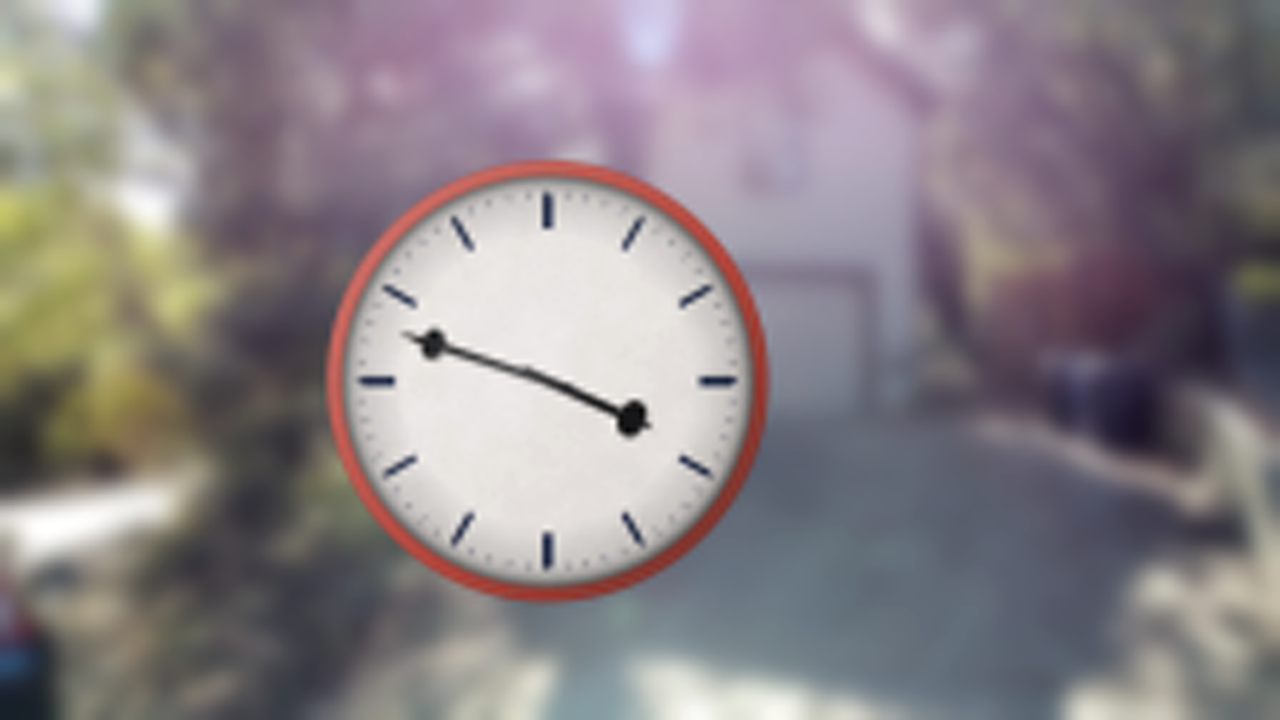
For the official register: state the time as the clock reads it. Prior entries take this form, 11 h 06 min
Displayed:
3 h 48 min
